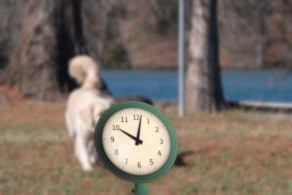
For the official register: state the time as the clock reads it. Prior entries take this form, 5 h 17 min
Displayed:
10 h 02 min
